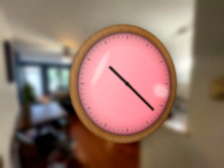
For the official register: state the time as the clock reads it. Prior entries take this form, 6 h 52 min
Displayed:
10 h 22 min
